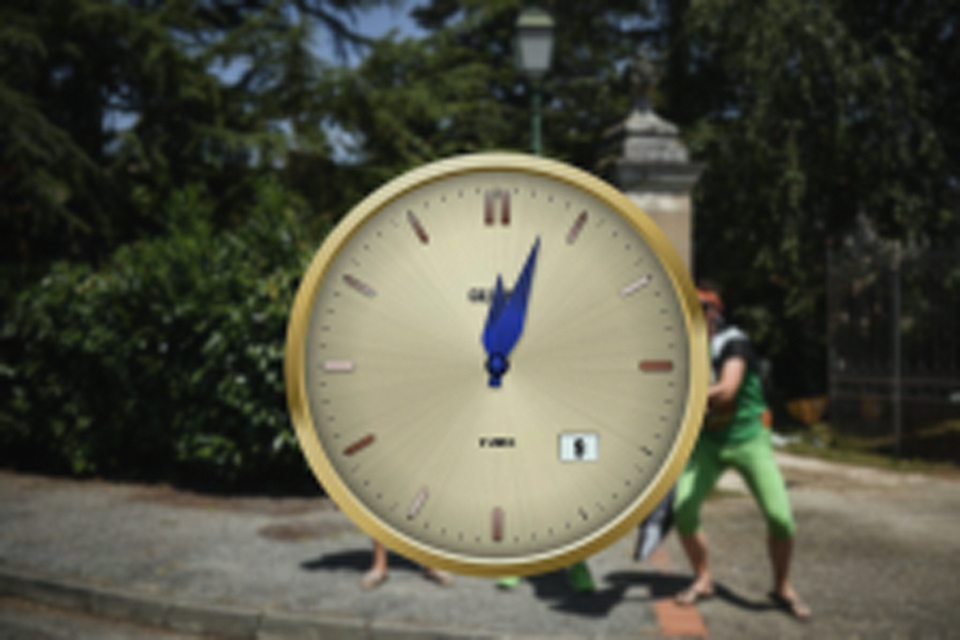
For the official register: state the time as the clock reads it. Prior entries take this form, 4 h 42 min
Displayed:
12 h 03 min
